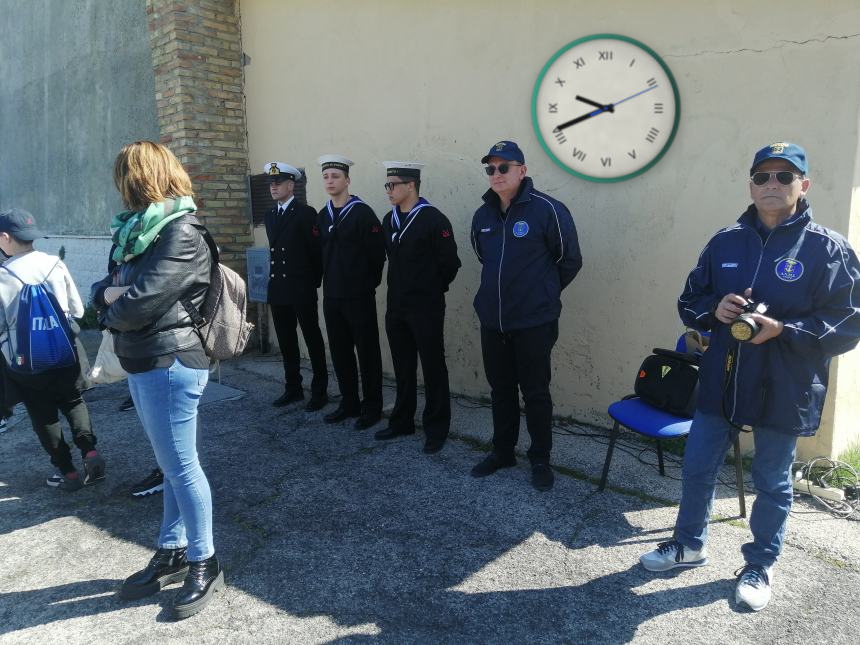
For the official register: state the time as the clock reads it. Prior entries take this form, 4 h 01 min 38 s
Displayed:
9 h 41 min 11 s
